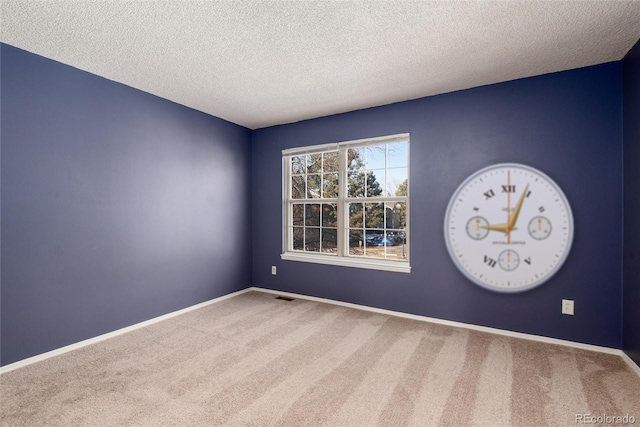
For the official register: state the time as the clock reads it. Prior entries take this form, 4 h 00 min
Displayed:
9 h 04 min
